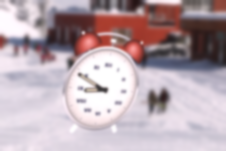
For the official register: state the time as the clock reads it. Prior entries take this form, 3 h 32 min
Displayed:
8 h 49 min
